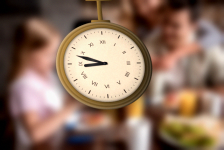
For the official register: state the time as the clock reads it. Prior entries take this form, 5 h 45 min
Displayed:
8 h 48 min
